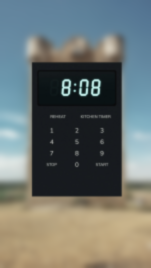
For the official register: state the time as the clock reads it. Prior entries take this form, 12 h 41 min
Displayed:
8 h 08 min
